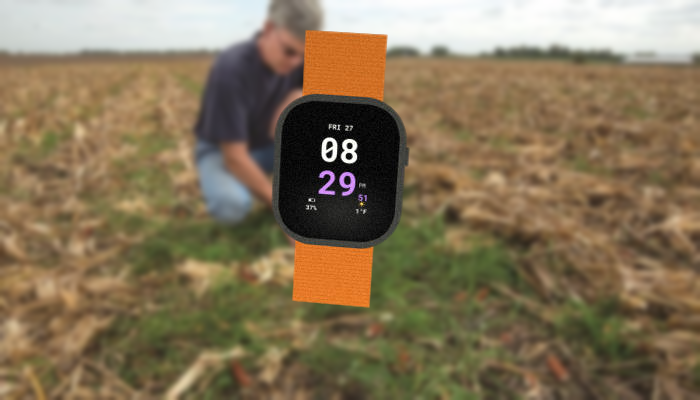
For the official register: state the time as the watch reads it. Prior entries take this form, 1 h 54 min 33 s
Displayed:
8 h 29 min 51 s
